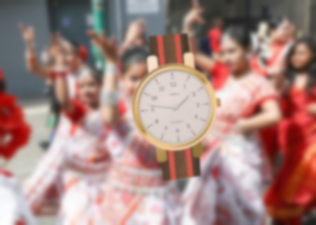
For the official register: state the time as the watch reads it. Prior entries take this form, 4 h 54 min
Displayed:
1 h 47 min
